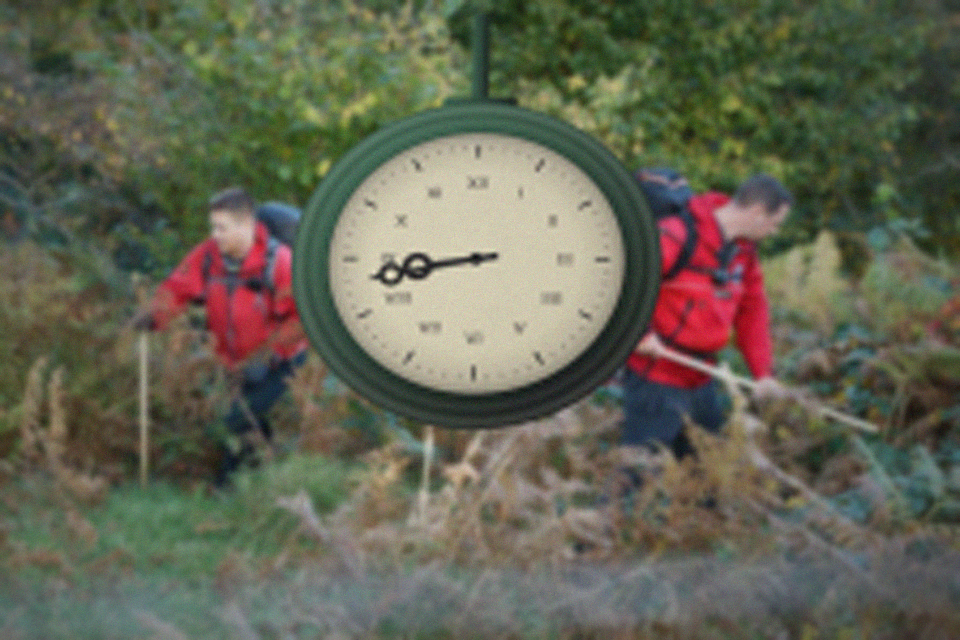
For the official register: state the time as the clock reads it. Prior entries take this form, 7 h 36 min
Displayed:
8 h 43 min
